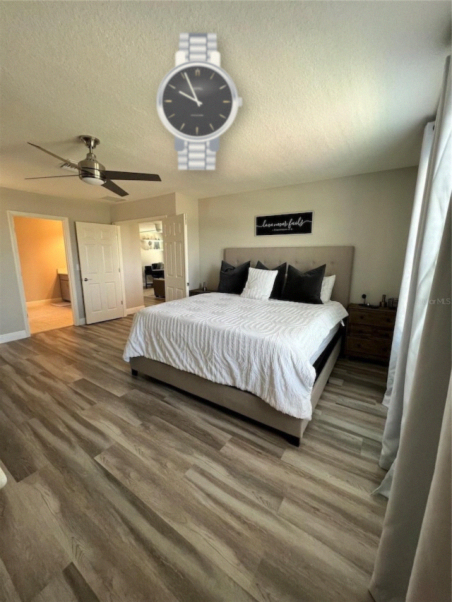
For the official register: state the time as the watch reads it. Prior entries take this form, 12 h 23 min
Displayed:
9 h 56 min
